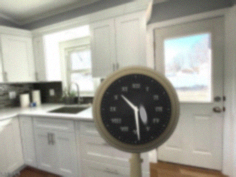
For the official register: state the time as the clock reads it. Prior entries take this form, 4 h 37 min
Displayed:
10 h 29 min
